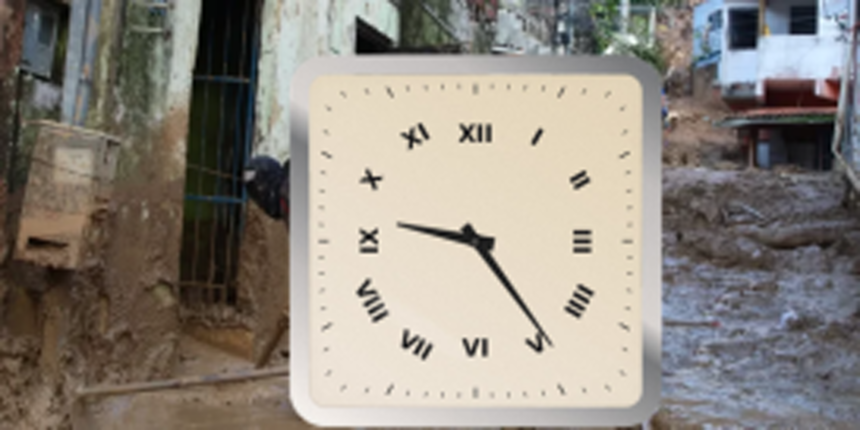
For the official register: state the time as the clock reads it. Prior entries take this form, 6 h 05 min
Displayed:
9 h 24 min
